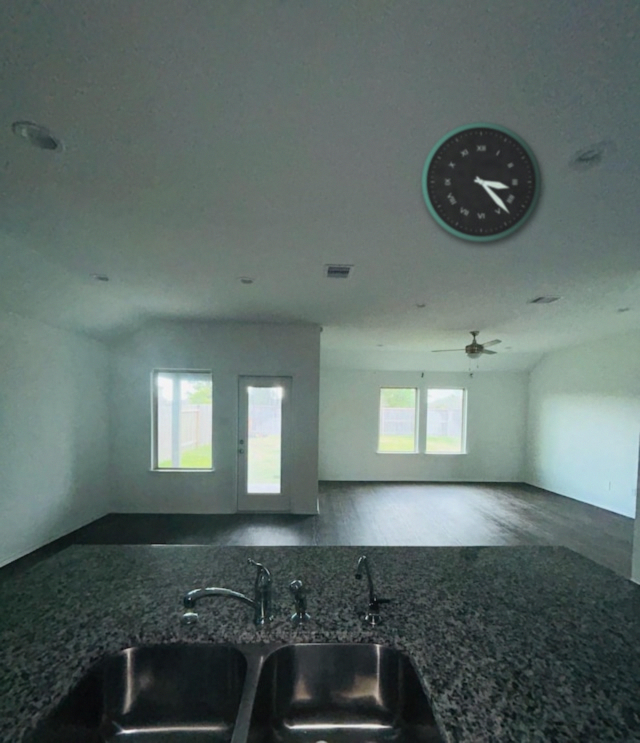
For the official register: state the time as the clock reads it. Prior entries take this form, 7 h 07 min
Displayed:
3 h 23 min
